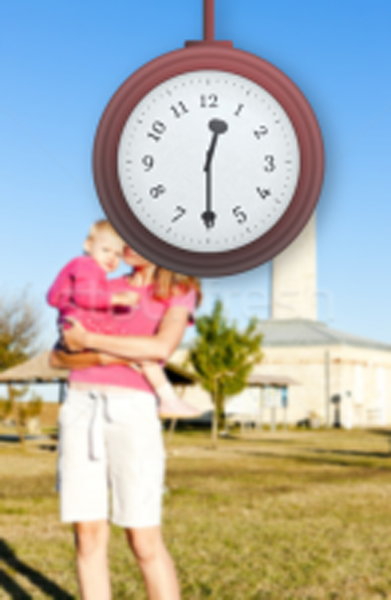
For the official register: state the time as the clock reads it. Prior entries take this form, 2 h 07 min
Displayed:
12 h 30 min
